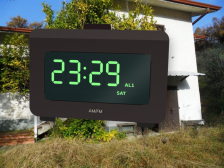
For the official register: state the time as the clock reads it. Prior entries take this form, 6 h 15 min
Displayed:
23 h 29 min
